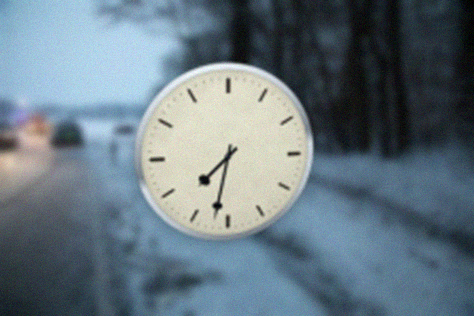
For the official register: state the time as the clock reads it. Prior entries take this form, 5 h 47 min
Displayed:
7 h 32 min
